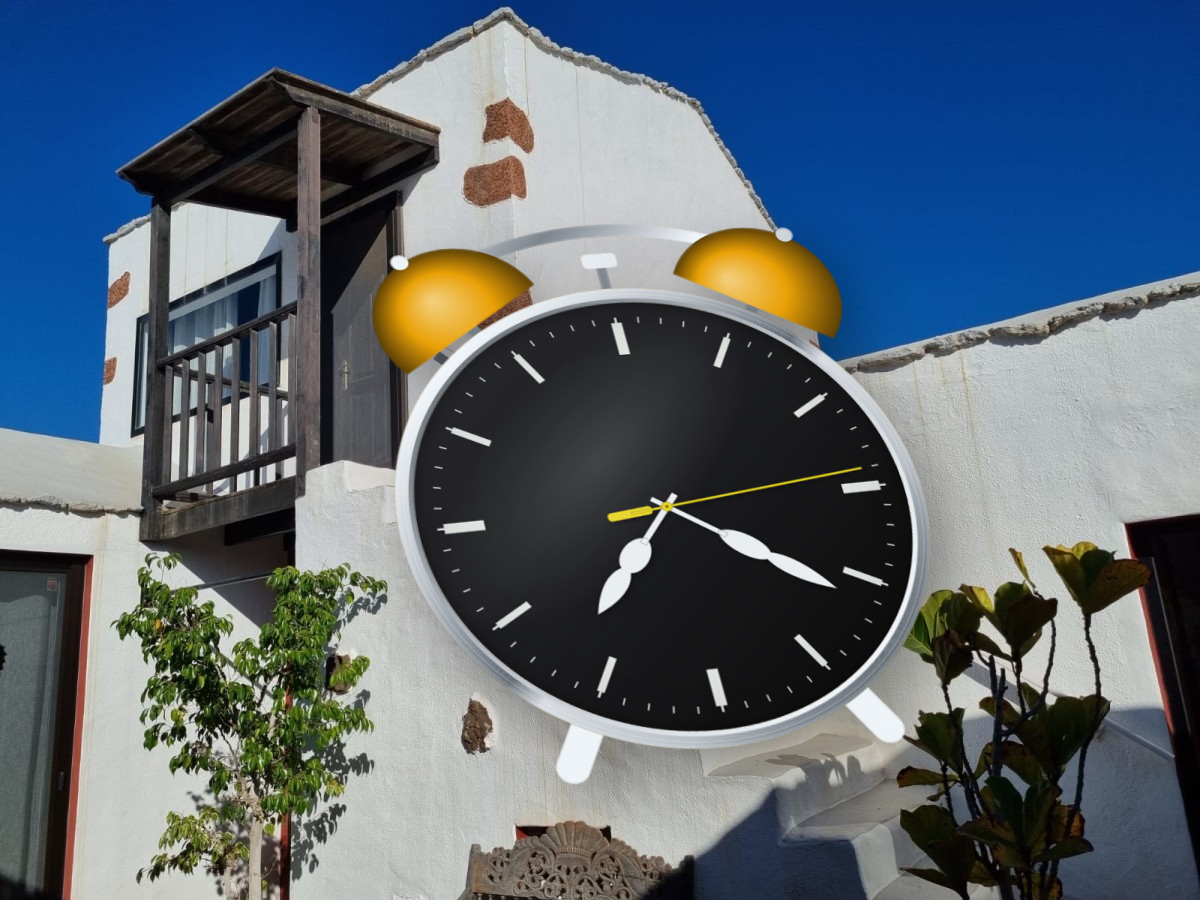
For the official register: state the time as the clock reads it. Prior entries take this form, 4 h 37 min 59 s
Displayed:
7 h 21 min 14 s
